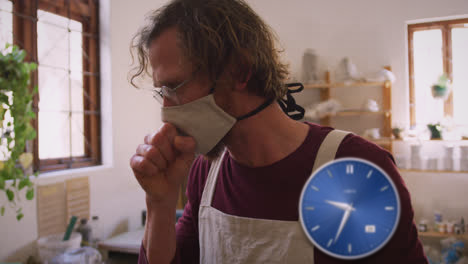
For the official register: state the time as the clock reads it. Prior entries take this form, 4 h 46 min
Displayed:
9 h 34 min
